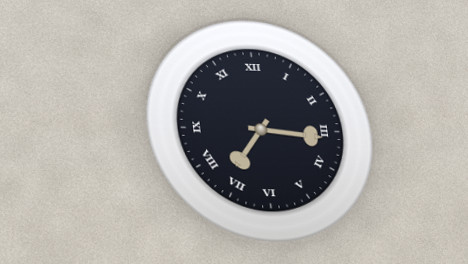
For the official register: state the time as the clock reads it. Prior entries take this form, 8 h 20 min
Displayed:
7 h 16 min
